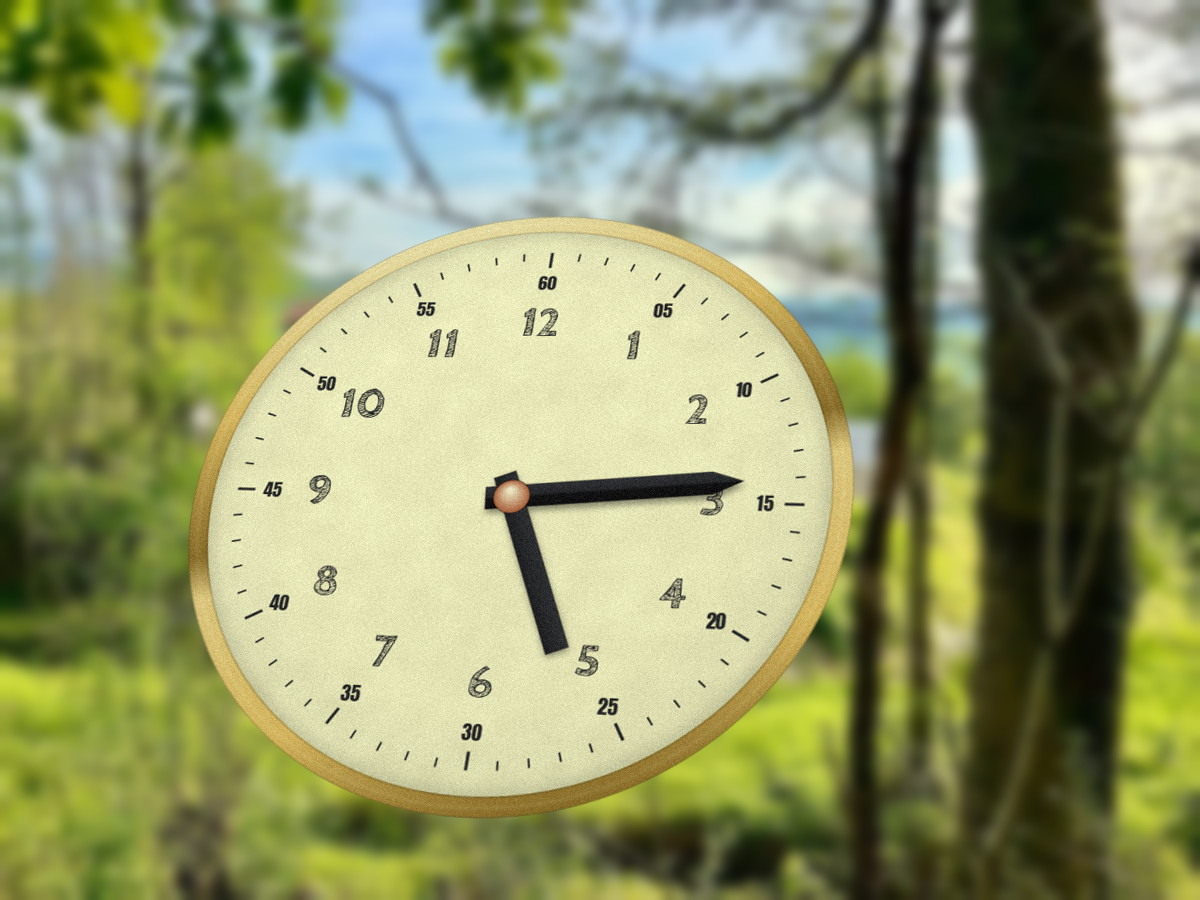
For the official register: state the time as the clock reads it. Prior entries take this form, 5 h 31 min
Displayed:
5 h 14 min
